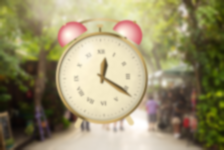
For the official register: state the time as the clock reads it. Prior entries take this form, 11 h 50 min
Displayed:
12 h 21 min
